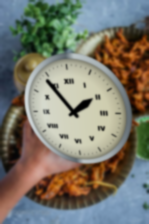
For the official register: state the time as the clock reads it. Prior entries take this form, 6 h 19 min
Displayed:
1 h 54 min
